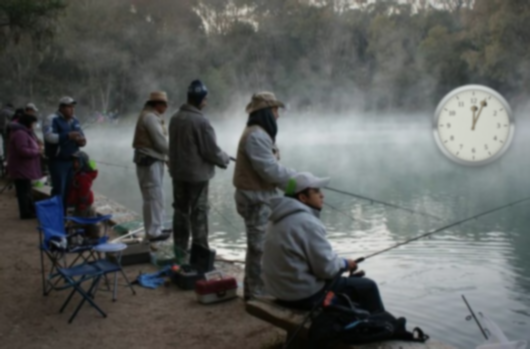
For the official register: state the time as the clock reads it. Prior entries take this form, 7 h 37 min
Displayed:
12 h 04 min
